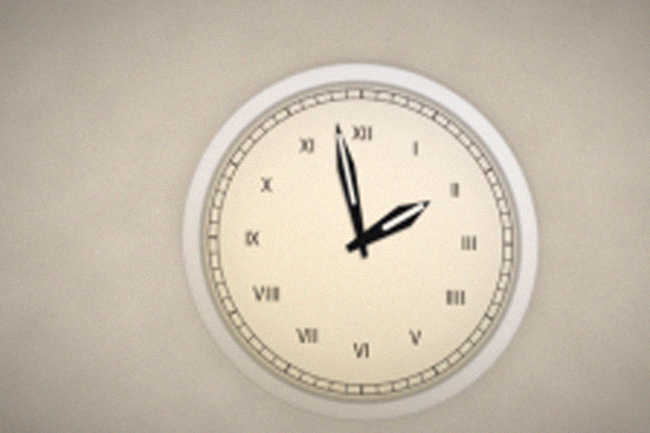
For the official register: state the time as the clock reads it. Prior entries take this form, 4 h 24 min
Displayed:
1 h 58 min
